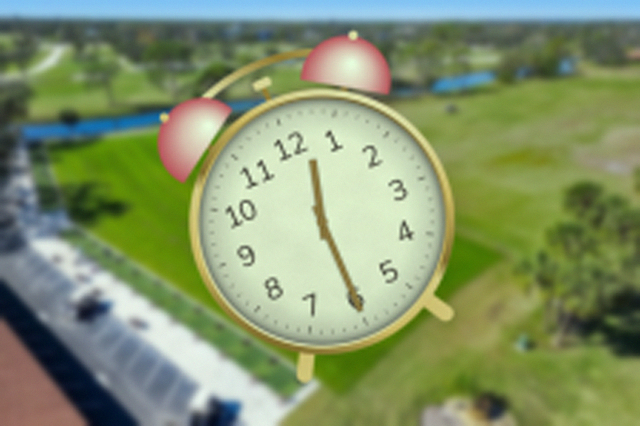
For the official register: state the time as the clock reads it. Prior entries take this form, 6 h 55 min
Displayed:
12 h 30 min
